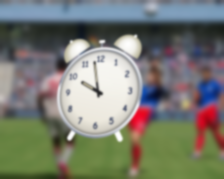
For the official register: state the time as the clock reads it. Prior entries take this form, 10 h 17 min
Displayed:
9 h 58 min
